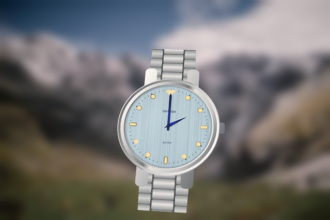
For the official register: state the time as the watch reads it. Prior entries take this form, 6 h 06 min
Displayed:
2 h 00 min
